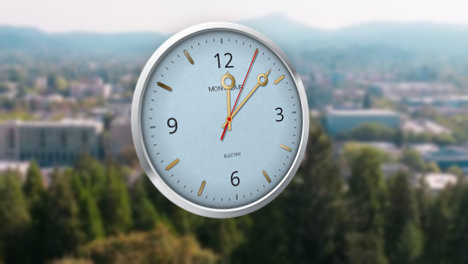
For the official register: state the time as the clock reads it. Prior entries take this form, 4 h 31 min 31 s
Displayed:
12 h 08 min 05 s
